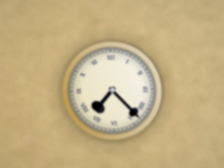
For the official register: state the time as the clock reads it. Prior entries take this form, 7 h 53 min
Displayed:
7 h 23 min
